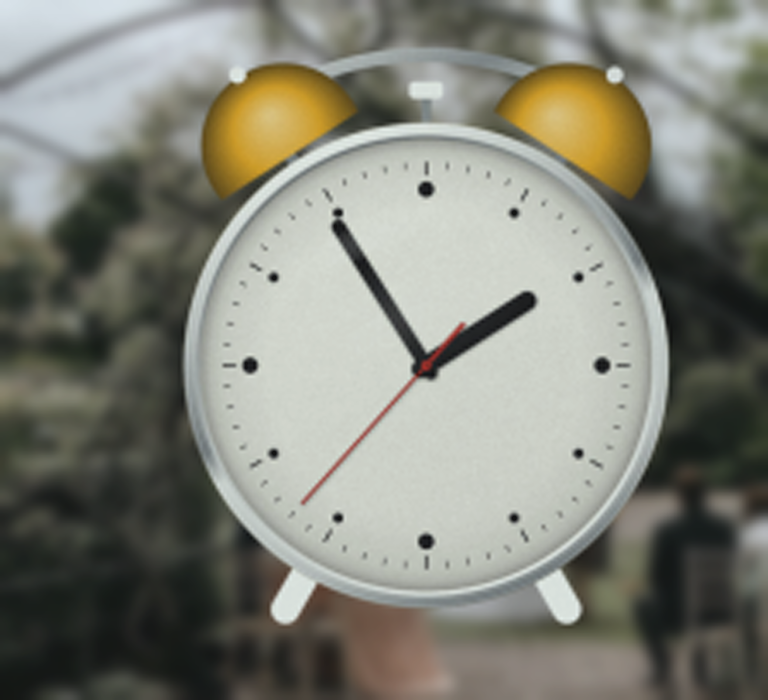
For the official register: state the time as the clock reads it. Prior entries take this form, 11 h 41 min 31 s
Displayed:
1 h 54 min 37 s
